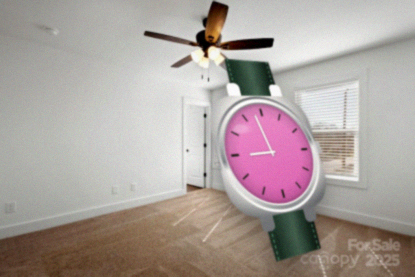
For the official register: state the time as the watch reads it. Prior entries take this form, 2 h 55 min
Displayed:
8 h 58 min
